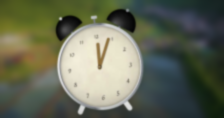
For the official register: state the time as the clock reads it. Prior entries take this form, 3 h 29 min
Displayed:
12 h 04 min
